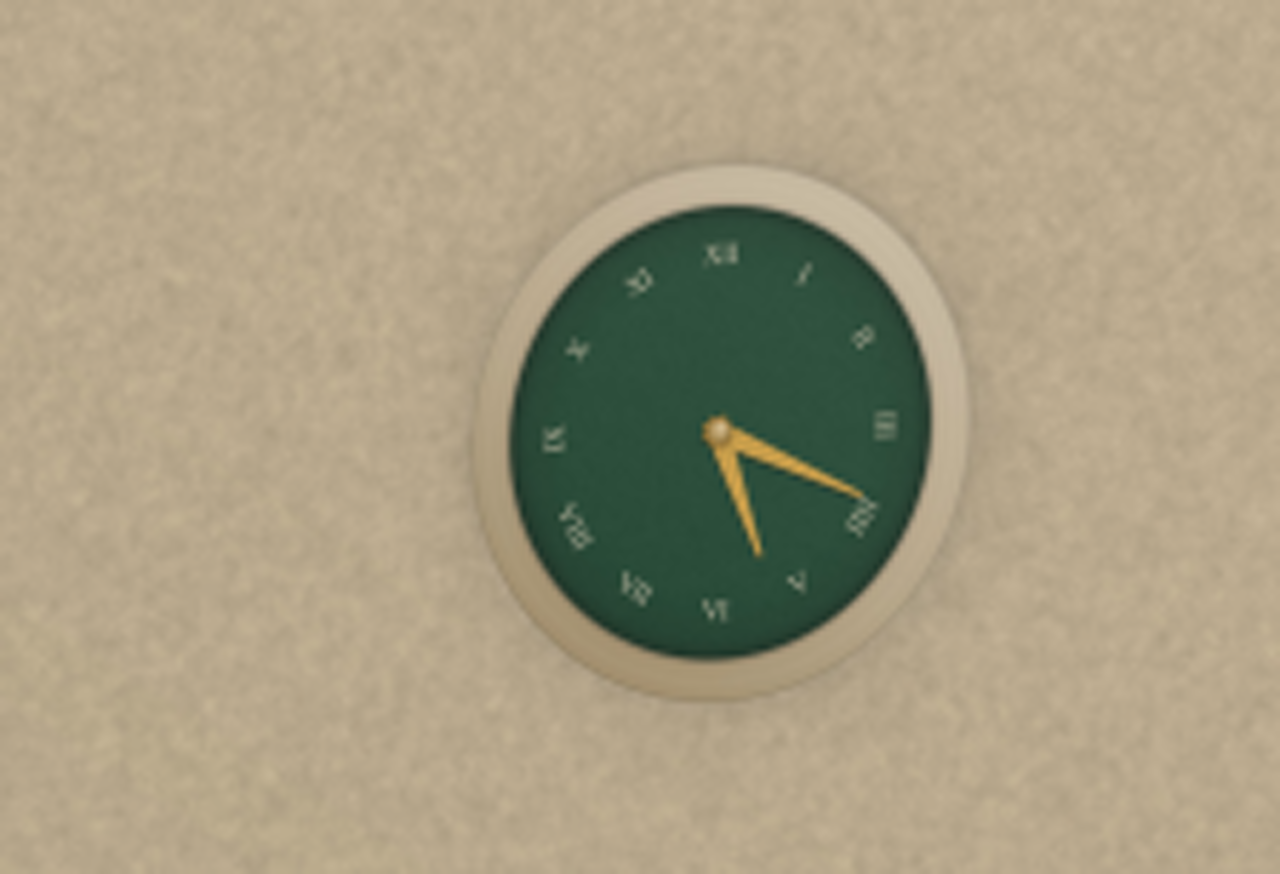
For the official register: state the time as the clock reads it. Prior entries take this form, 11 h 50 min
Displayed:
5 h 19 min
